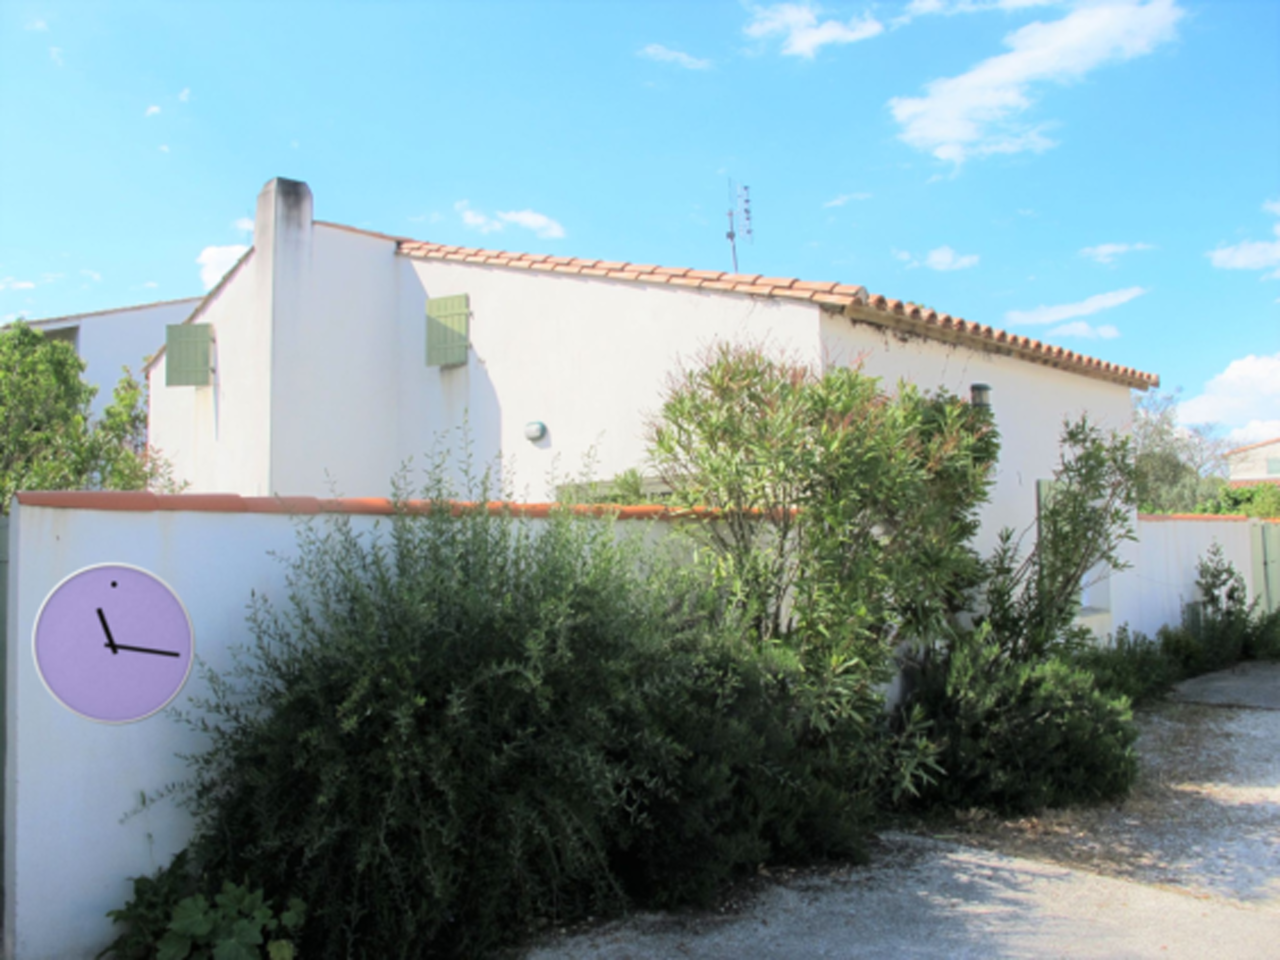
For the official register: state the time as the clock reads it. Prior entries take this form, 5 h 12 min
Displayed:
11 h 16 min
